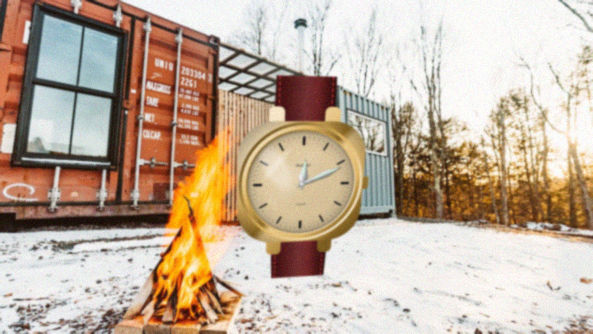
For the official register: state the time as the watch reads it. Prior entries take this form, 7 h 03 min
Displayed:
12 h 11 min
